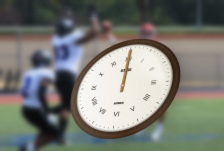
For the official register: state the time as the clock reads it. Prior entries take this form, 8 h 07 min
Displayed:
12 h 00 min
